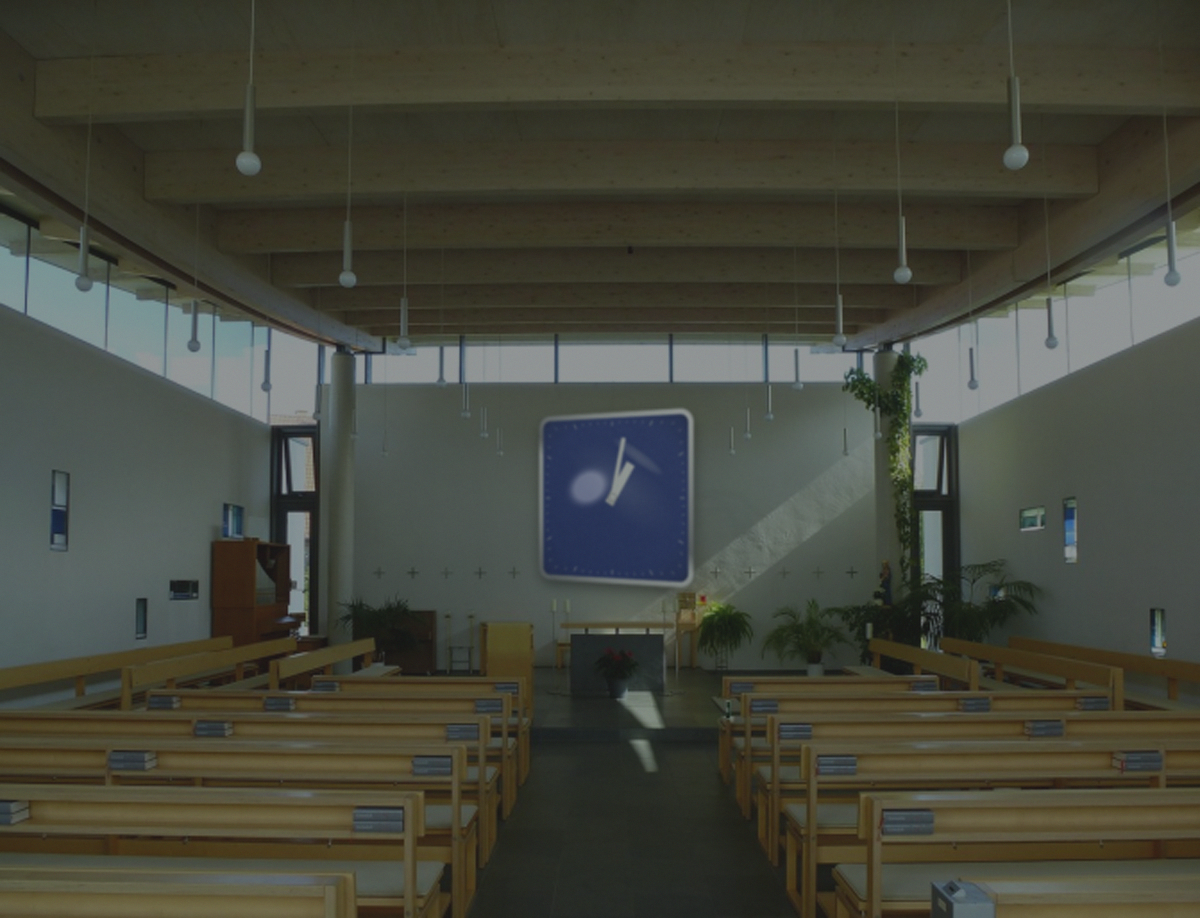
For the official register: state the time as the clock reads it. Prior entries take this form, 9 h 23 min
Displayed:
1 h 02 min
